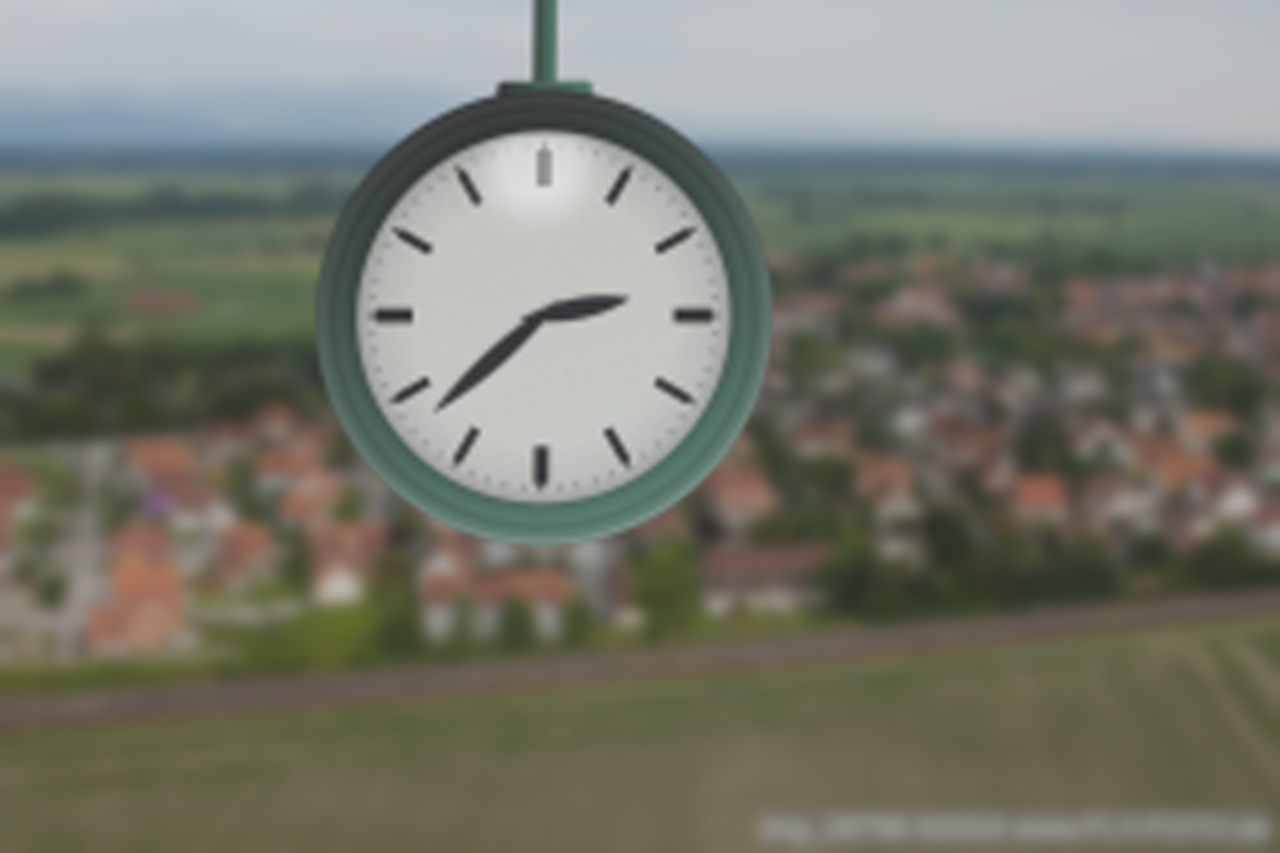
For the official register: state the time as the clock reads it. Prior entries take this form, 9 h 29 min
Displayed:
2 h 38 min
